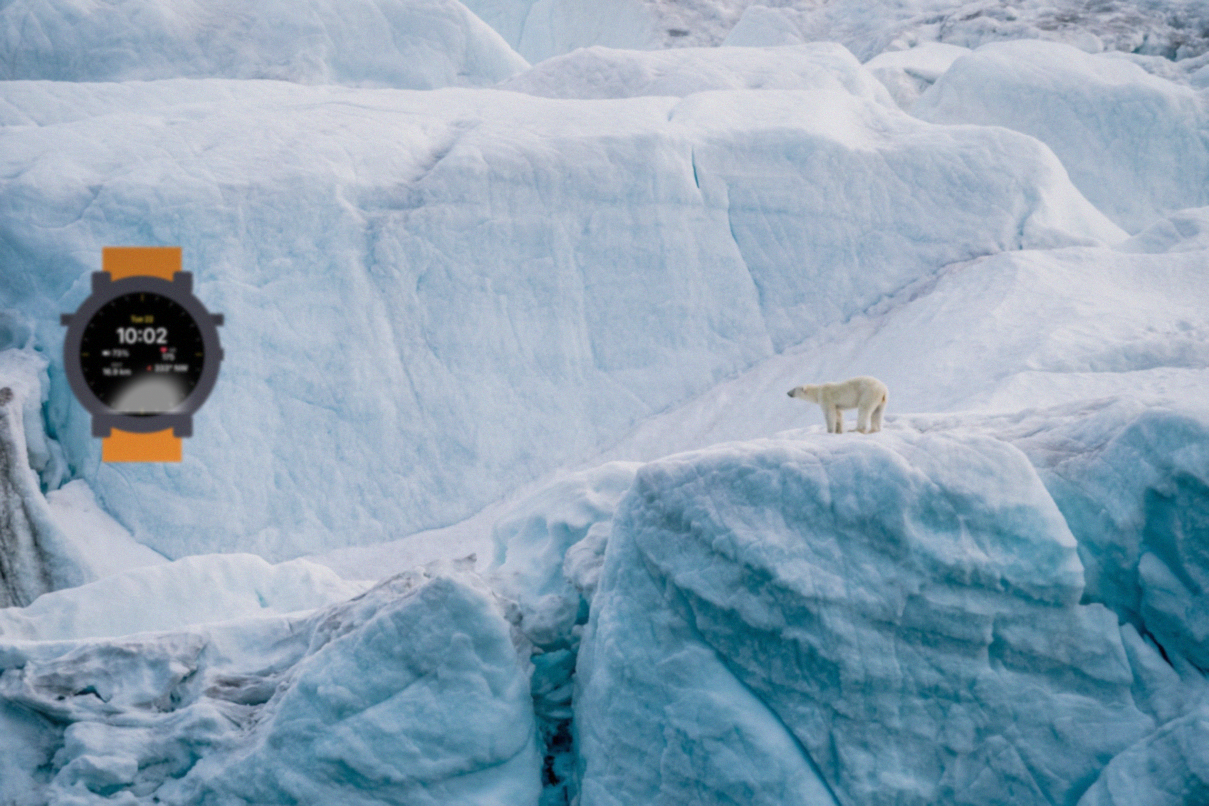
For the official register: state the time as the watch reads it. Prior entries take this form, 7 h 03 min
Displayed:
10 h 02 min
